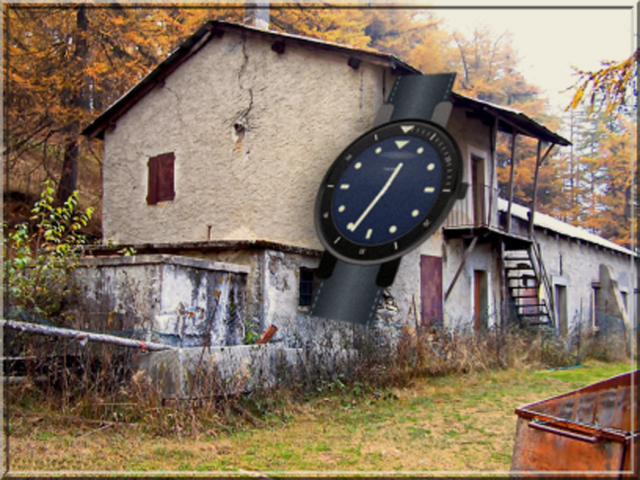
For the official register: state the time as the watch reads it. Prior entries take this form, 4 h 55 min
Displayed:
12 h 34 min
